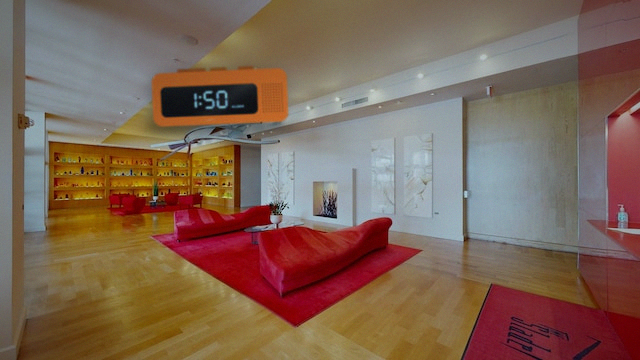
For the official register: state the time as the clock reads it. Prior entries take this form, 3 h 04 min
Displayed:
1 h 50 min
